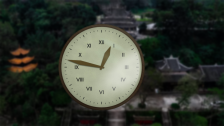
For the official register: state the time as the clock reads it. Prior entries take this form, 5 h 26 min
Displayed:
12 h 47 min
